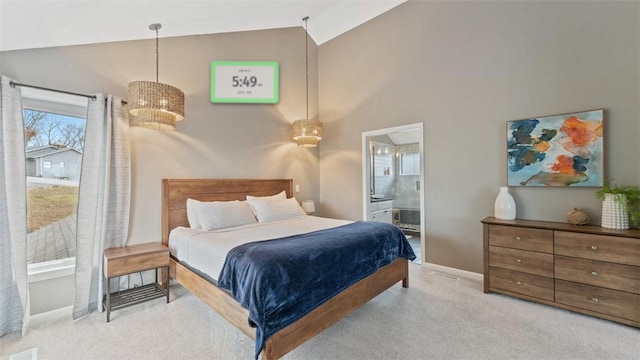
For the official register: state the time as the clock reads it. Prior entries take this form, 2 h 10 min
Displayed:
5 h 49 min
